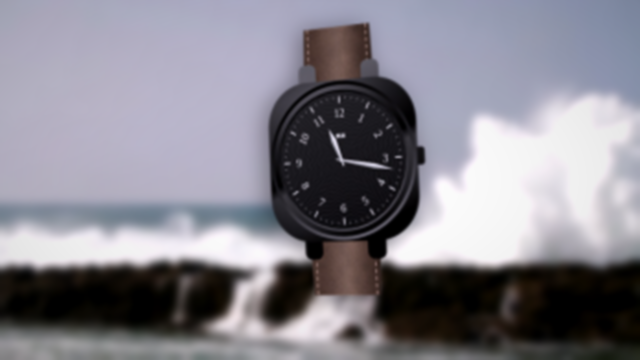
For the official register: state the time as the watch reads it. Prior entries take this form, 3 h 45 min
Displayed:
11 h 17 min
